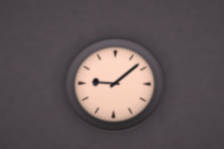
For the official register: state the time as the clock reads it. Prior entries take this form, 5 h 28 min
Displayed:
9 h 08 min
